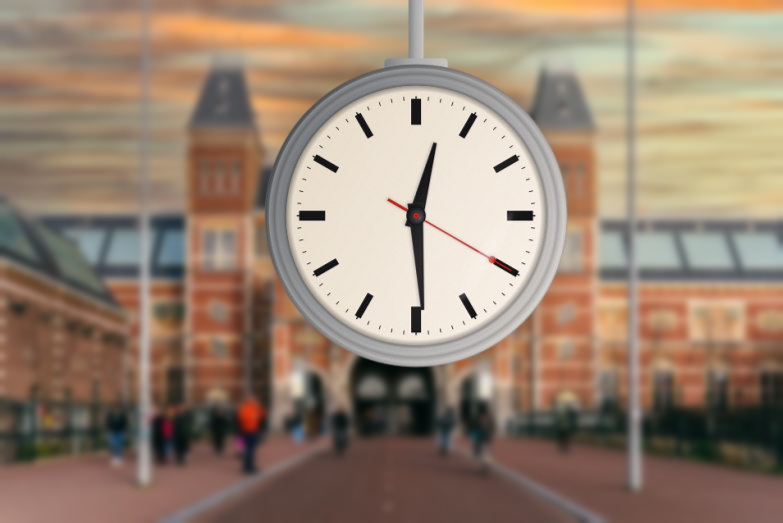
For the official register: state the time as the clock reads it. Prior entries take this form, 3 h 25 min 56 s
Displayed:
12 h 29 min 20 s
